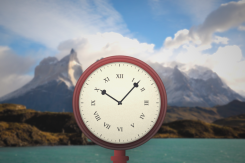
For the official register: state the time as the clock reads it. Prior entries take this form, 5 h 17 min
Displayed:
10 h 07 min
